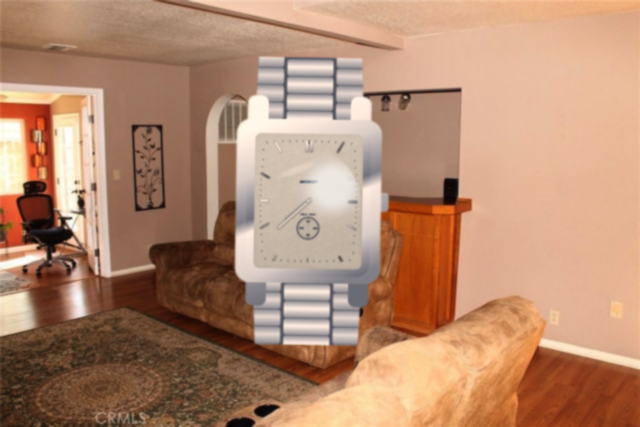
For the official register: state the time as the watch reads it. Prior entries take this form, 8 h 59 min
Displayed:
7 h 38 min
